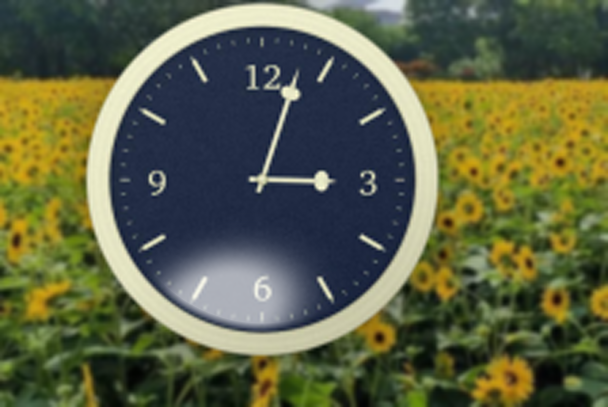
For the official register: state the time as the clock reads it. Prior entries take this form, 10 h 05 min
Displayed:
3 h 03 min
